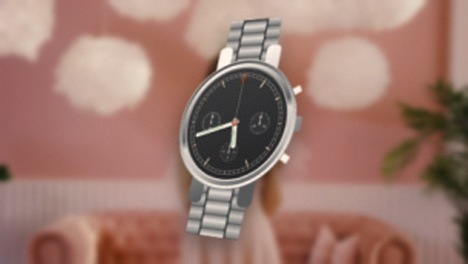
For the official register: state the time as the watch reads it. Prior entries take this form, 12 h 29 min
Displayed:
5 h 42 min
